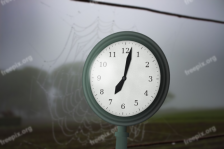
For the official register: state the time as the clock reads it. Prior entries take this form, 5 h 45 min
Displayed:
7 h 02 min
